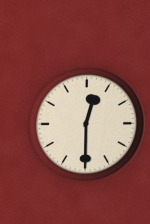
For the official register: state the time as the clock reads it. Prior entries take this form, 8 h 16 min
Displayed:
12 h 30 min
